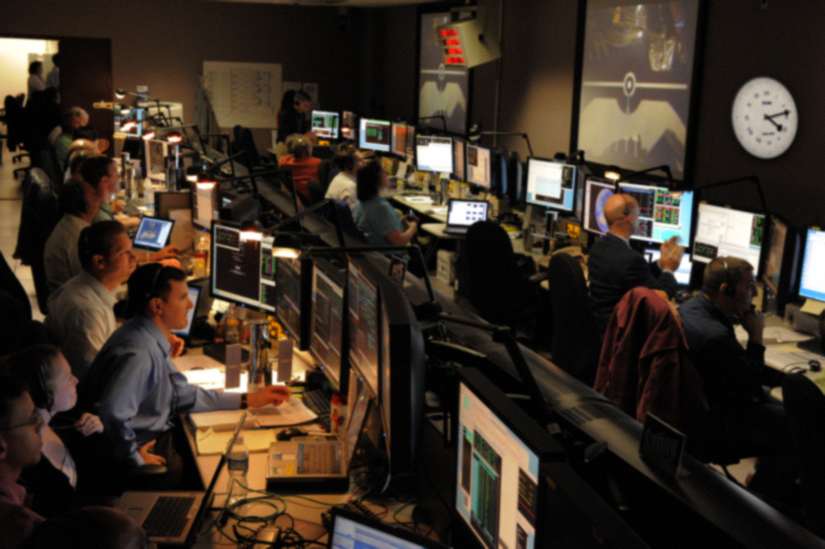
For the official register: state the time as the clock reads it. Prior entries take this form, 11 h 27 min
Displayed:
4 h 13 min
